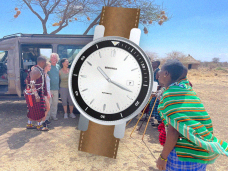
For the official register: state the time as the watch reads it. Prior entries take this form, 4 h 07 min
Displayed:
10 h 18 min
